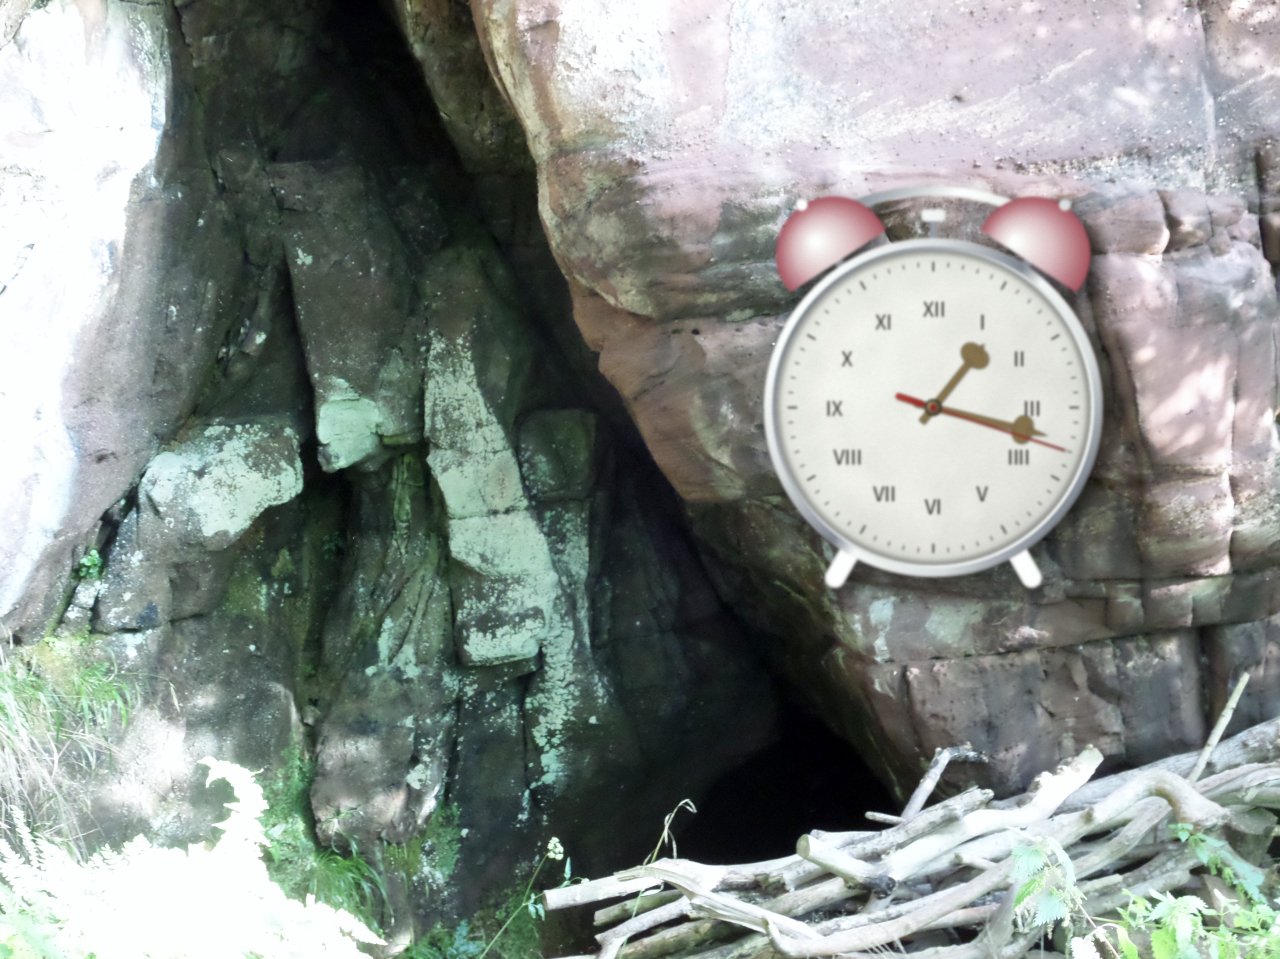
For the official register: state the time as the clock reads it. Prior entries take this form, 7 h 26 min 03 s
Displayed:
1 h 17 min 18 s
